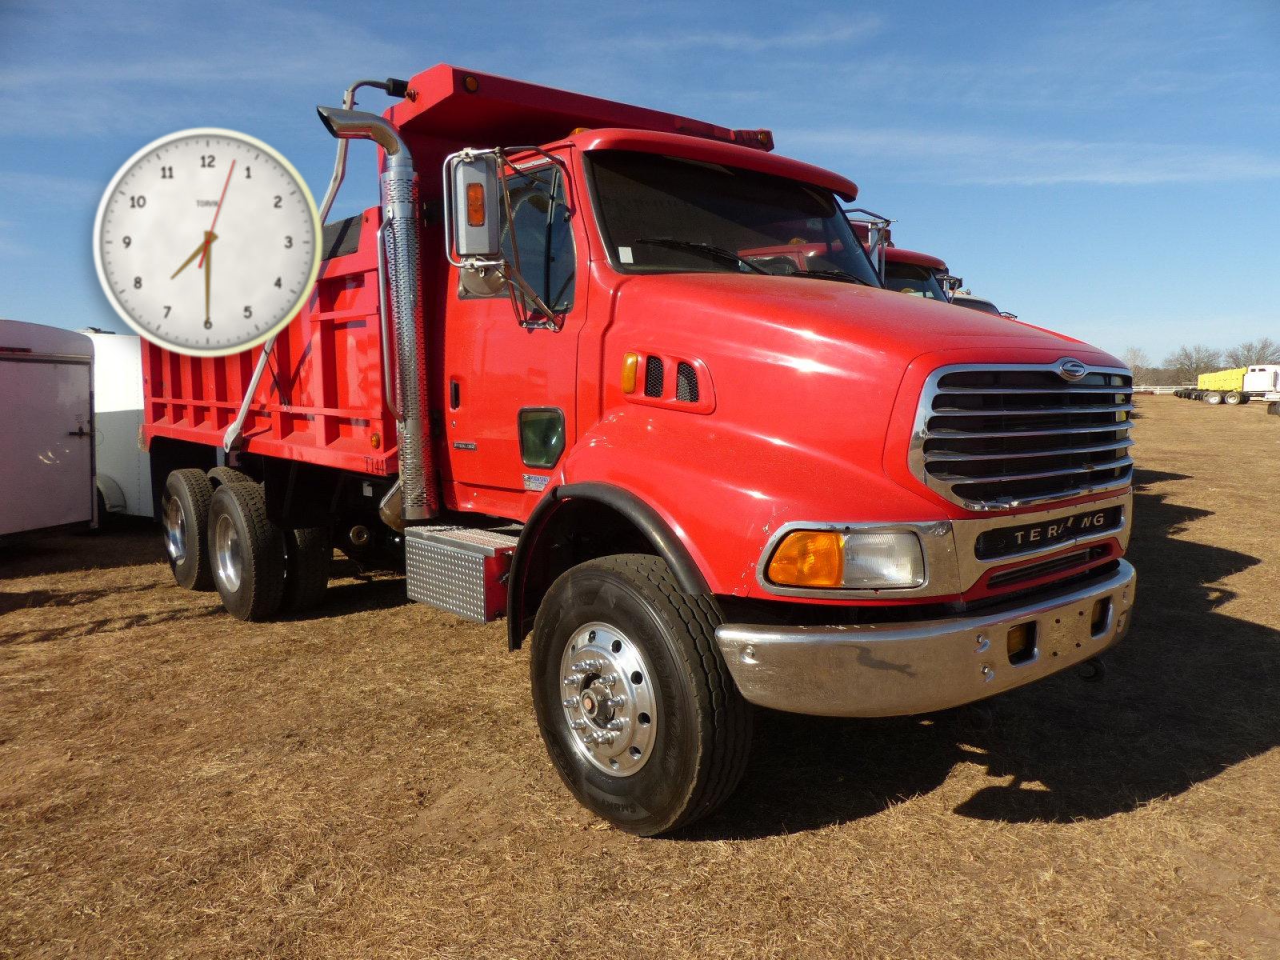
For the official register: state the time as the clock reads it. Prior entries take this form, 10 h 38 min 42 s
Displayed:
7 h 30 min 03 s
